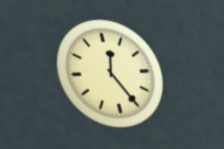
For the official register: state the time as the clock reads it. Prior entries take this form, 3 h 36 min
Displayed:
12 h 25 min
